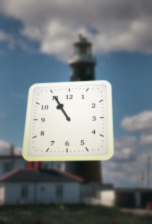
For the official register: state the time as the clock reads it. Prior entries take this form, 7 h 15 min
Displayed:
10 h 55 min
